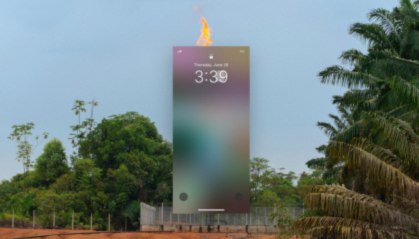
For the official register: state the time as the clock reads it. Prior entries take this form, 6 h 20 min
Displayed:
3 h 39 min
